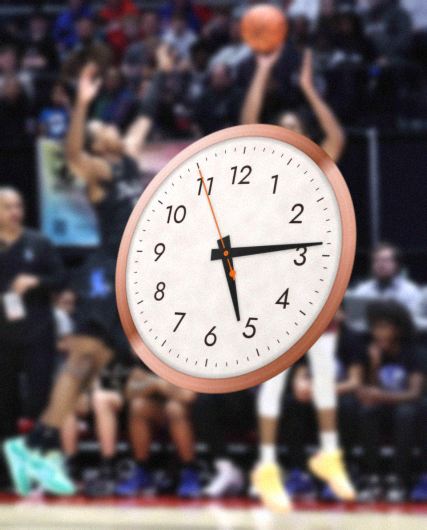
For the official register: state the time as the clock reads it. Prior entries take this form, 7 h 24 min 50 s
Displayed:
5 h 13 min 55 s
